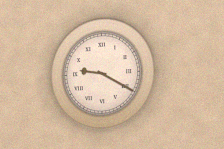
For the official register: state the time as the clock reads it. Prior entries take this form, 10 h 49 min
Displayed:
9 h 20 min
